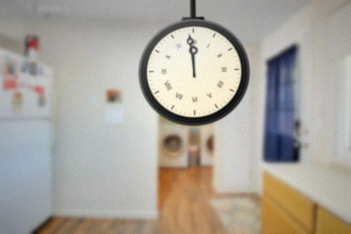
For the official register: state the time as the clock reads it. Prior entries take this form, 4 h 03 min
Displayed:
11 h 59 min
